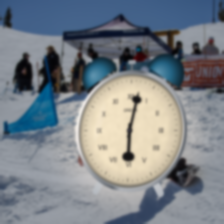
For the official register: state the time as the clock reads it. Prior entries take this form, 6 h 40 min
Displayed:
6 h 02 min
